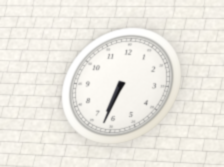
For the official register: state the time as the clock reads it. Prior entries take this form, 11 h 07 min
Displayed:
6 h 32 min
